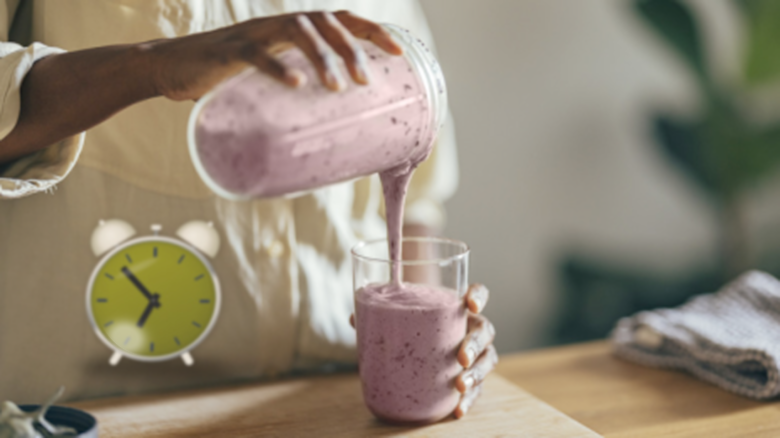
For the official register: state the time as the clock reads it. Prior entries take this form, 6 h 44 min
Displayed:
6 h 53 min
